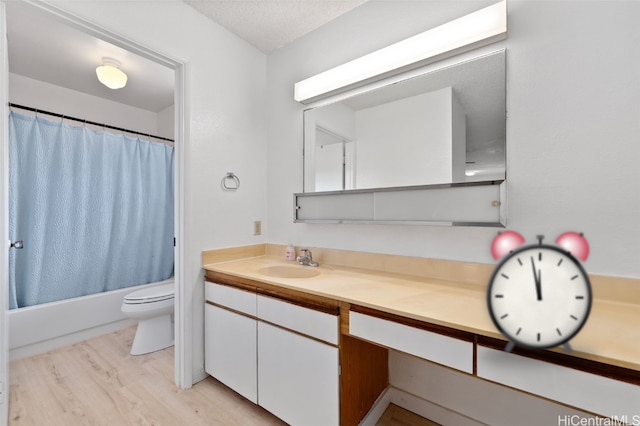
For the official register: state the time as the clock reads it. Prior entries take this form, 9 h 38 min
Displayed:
11 h 58 min
